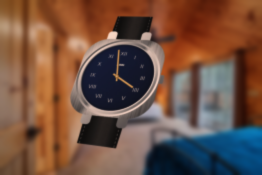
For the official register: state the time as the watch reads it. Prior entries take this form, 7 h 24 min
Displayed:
3 h 58 min
